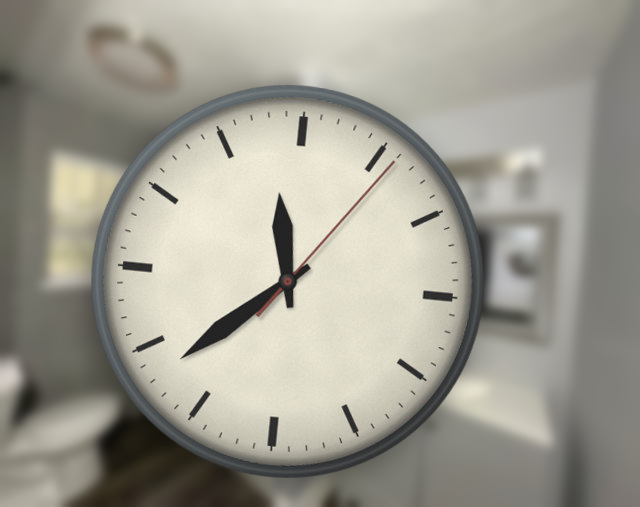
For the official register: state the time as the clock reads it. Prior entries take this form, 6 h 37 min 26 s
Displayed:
11 h 38 min 06 s
